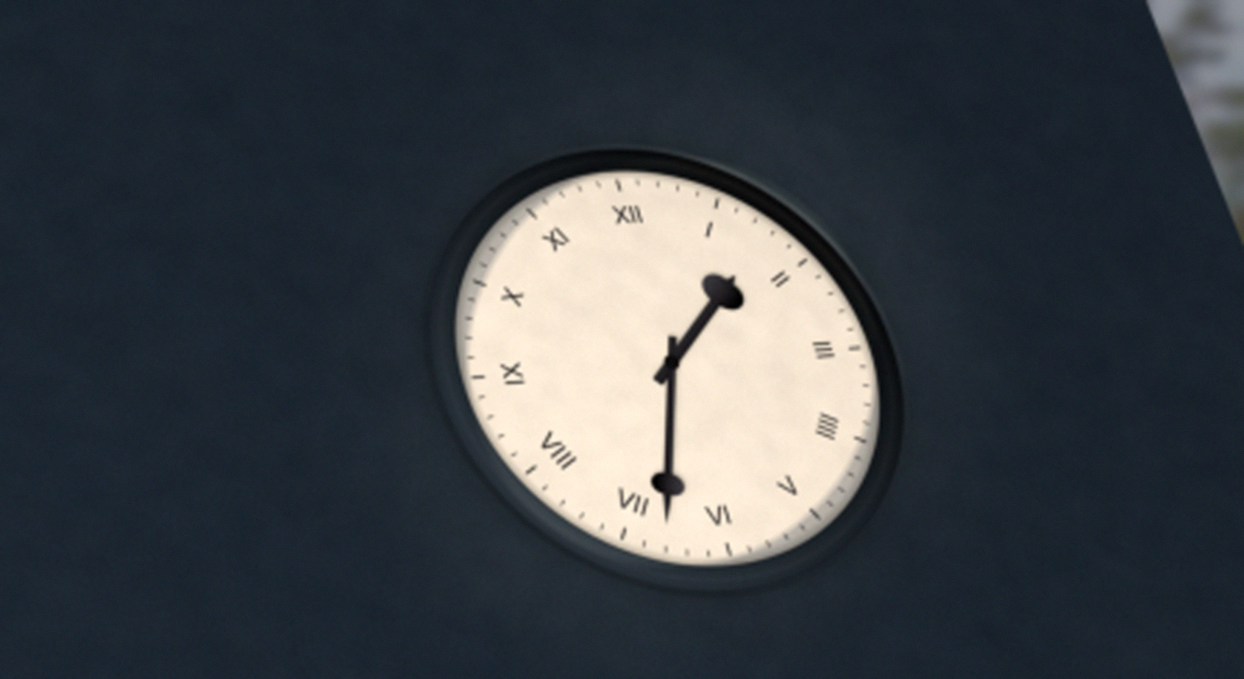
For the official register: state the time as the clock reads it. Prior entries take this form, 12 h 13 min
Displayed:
1 h 33 min
